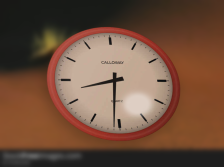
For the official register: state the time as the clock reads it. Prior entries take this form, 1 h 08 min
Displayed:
8 h 31 min
